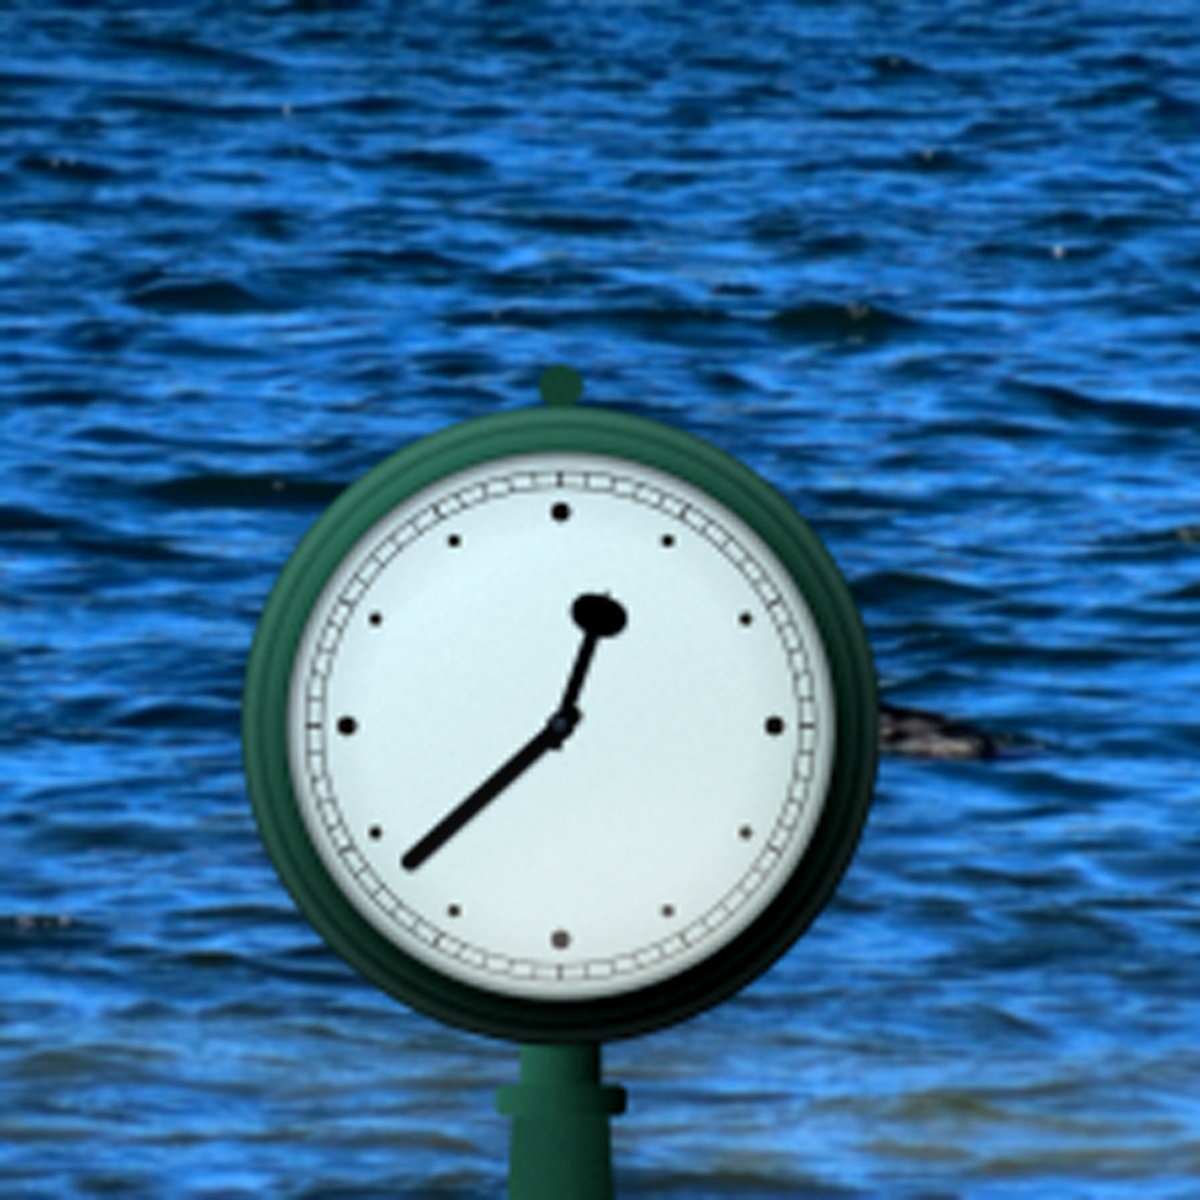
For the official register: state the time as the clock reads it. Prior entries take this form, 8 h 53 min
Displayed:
12 h 38 min
